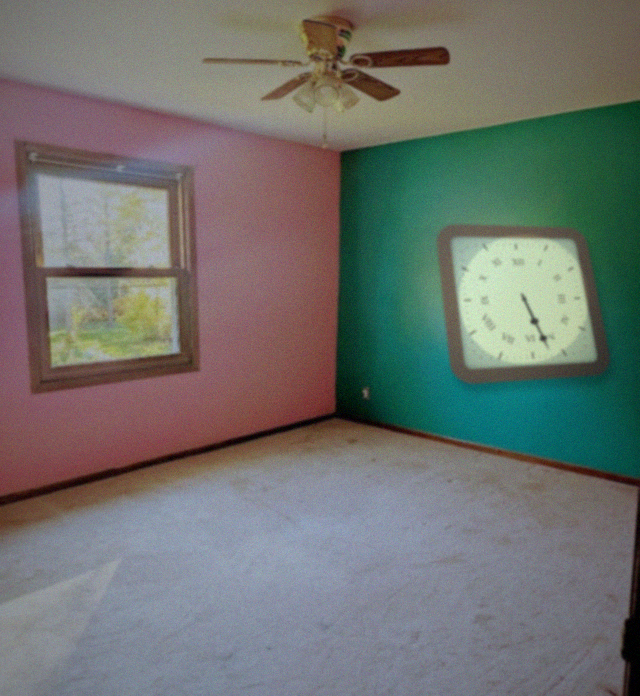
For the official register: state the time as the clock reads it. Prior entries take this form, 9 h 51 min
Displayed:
5 h 27 min
